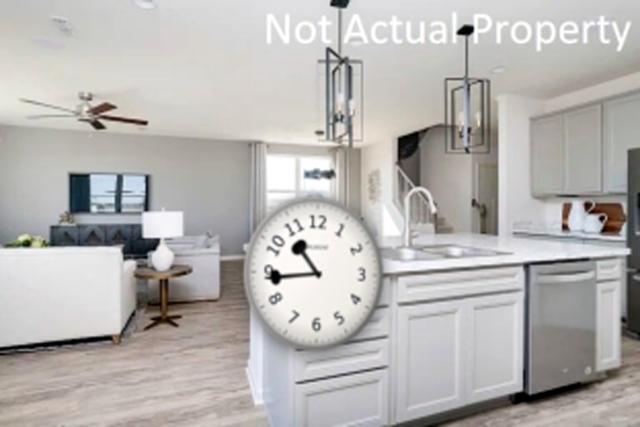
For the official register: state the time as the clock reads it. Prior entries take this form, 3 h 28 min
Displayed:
10 h 44 min
